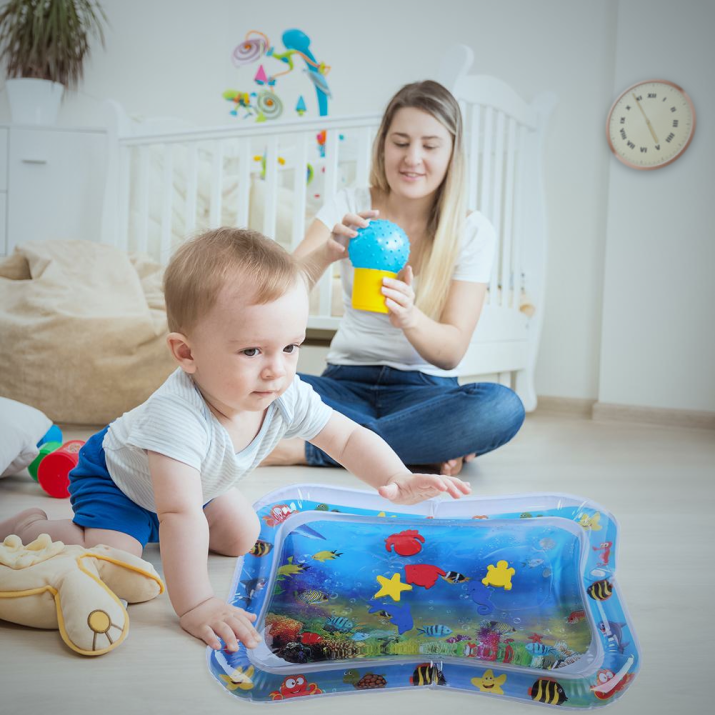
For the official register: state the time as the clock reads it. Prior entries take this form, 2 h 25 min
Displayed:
4 h 54 min
